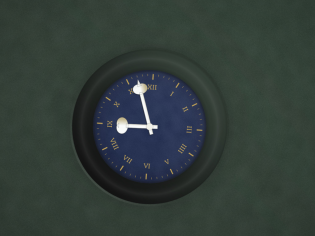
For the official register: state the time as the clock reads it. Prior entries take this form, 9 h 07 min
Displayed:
8 h 57 min
